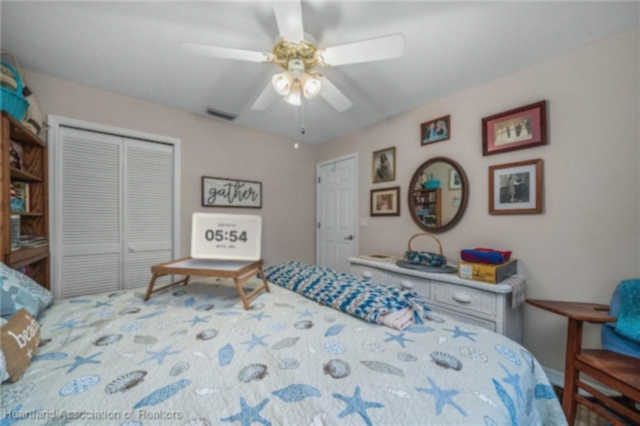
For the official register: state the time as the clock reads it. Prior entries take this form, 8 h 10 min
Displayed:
5 h 54 min
